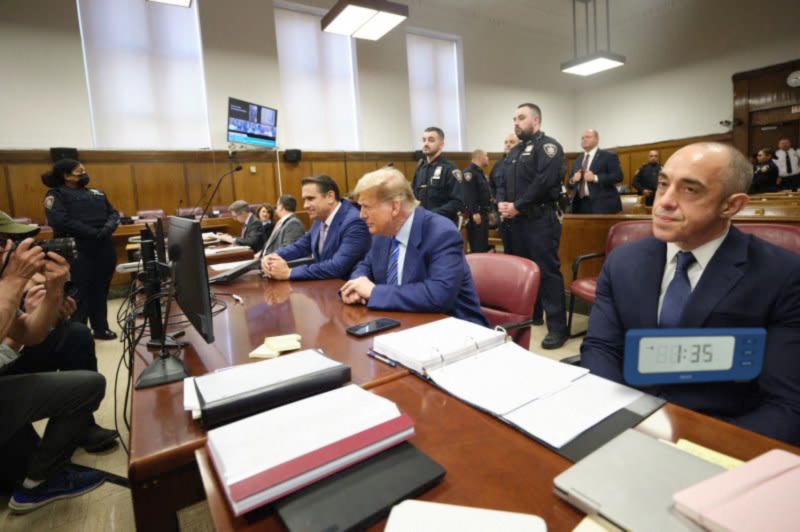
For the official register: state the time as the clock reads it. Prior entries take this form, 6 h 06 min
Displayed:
1 h 35 min
